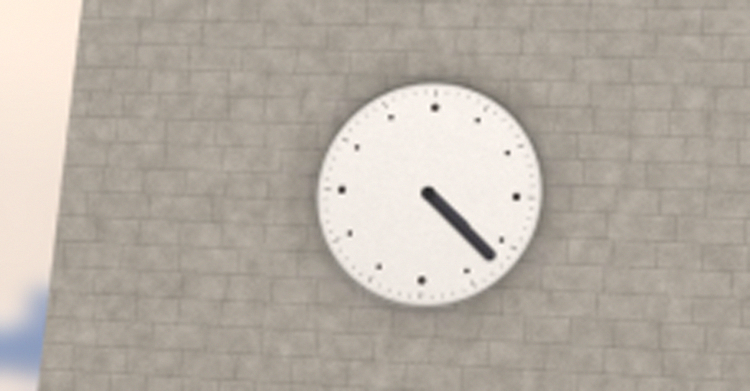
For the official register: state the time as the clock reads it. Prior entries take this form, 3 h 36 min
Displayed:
4 h 22 min
